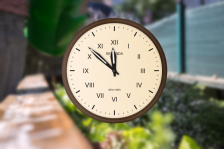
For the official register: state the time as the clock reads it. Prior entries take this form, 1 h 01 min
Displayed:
11 h 52 min
